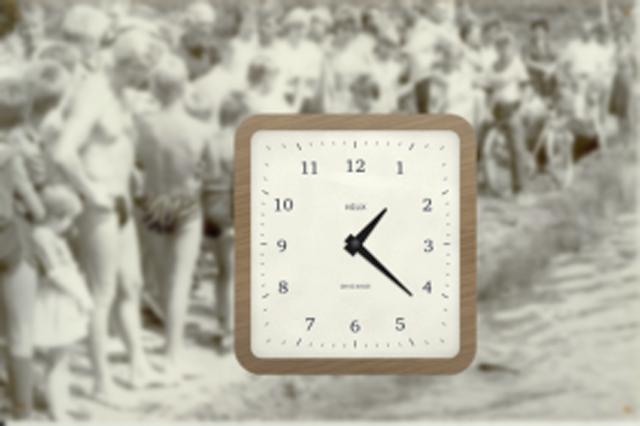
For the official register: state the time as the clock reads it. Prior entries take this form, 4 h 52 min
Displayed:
1 h 22 min
